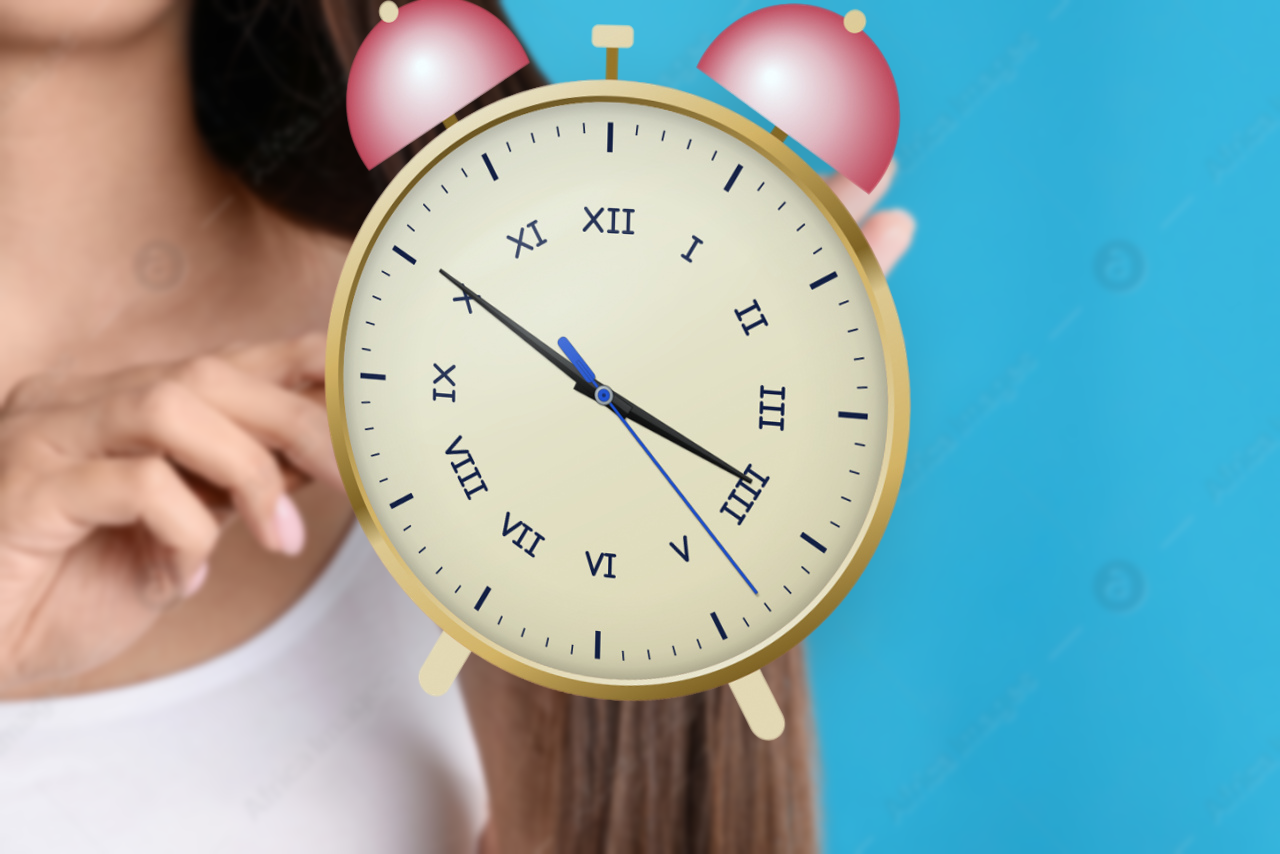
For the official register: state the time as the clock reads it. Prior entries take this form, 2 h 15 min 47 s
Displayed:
3 h 50 min 23 s
